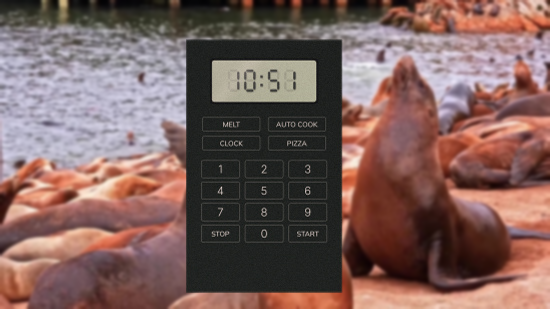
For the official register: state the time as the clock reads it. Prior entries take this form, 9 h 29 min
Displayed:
10 h 51 min
